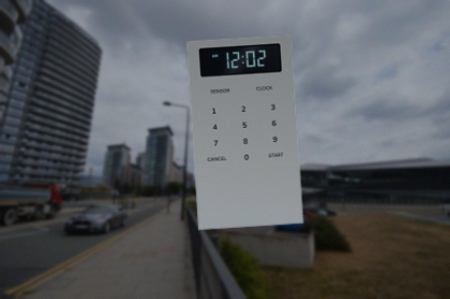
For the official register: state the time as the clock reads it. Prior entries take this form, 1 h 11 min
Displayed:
12 h 02 min
